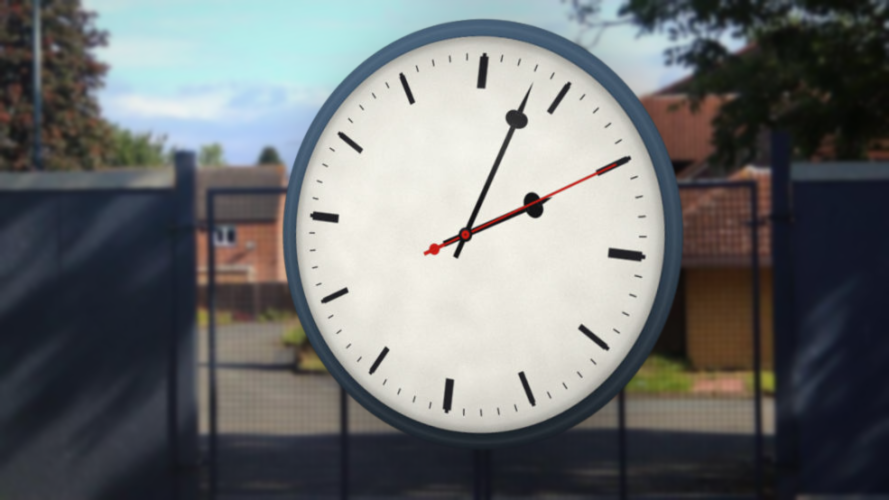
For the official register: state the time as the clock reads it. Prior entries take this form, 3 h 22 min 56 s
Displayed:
2 h 03 min 10 s
